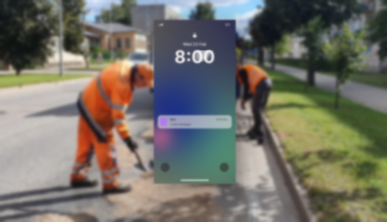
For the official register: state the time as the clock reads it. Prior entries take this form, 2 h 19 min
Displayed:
8 h 00 min
